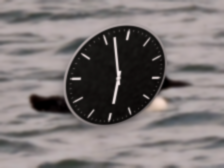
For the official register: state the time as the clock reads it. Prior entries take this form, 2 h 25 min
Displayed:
5 h 57 min
